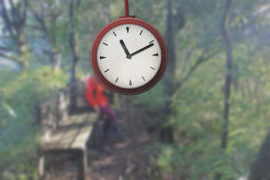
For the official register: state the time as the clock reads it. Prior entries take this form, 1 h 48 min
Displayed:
11 h 11 min
